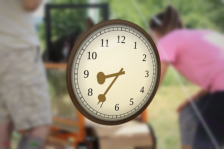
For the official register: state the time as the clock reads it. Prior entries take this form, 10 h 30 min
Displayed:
8 h 36 min
